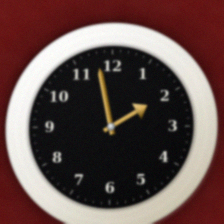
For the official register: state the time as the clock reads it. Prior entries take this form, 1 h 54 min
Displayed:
1 h 58 min
